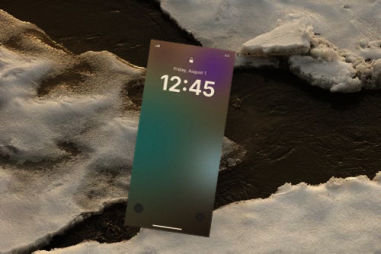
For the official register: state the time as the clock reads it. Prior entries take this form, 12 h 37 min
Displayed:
12 h 45 min
